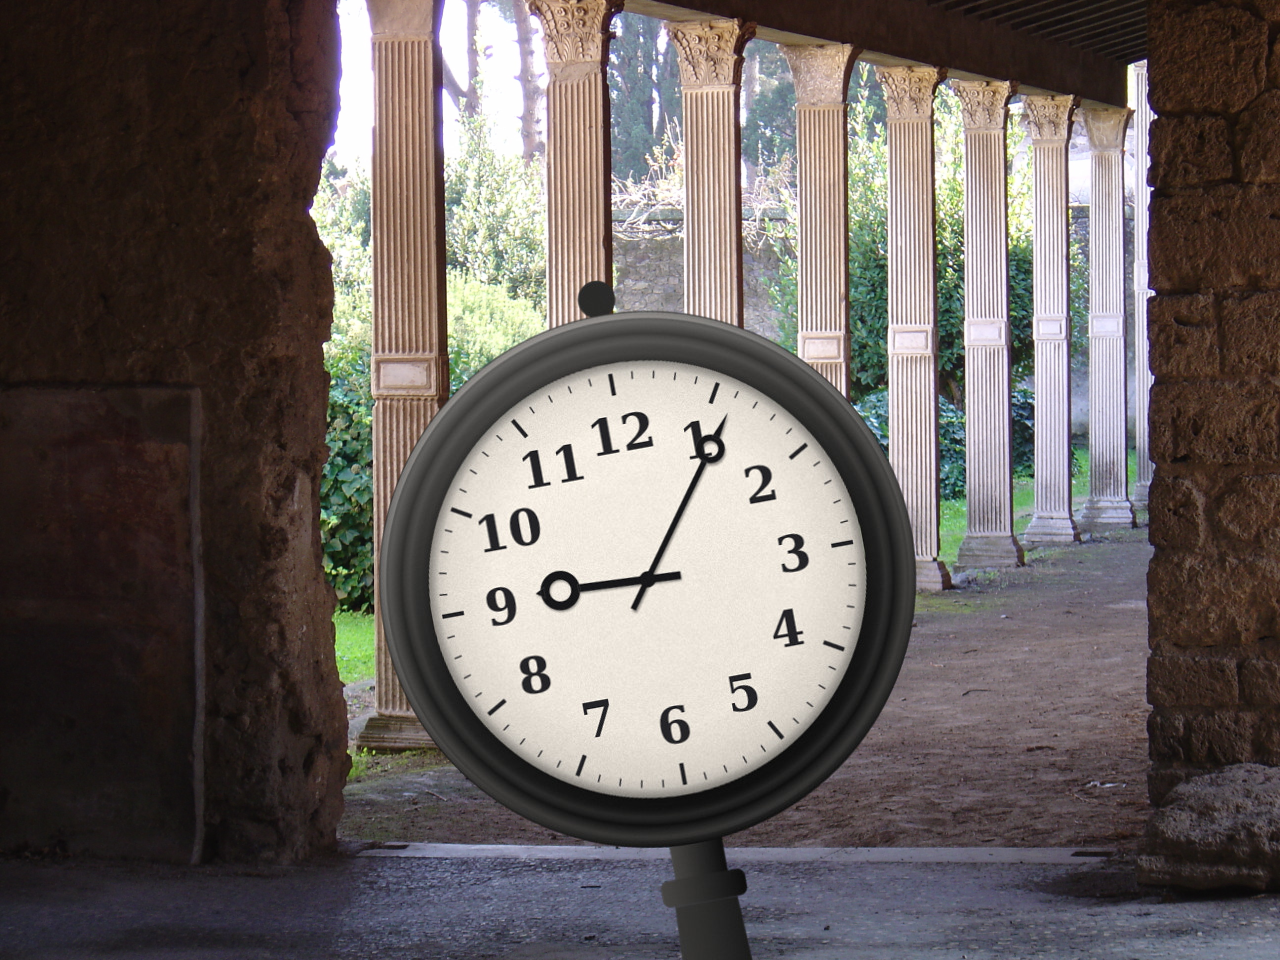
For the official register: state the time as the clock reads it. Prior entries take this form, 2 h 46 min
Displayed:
9 h 06 min
